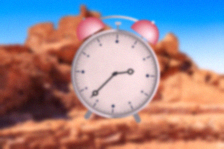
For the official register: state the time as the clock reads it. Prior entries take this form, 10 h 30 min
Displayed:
2 h 37 min
